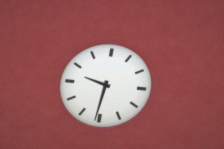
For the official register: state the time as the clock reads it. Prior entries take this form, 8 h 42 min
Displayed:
9 h 31 min
